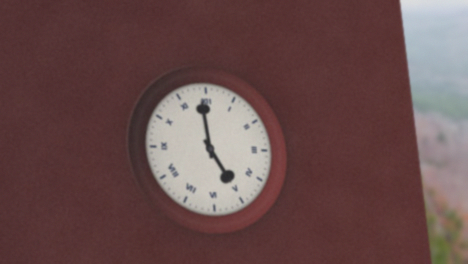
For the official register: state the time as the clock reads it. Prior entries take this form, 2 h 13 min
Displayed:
4 h 59 min
